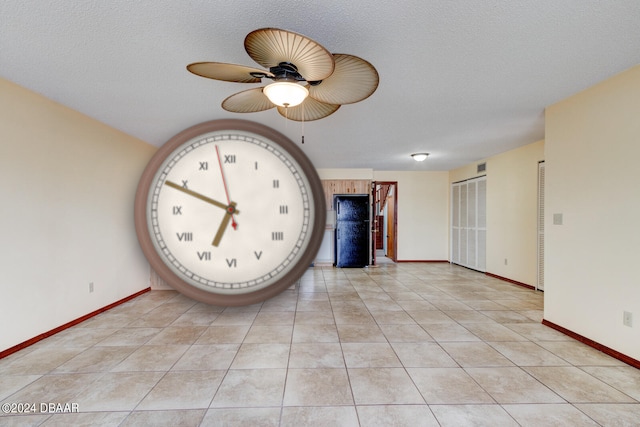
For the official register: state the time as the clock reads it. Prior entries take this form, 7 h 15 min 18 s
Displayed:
6 h 48 min 58 s
